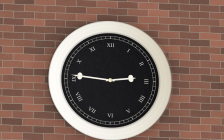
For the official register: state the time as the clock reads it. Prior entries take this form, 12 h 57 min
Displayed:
2 h 46 min
